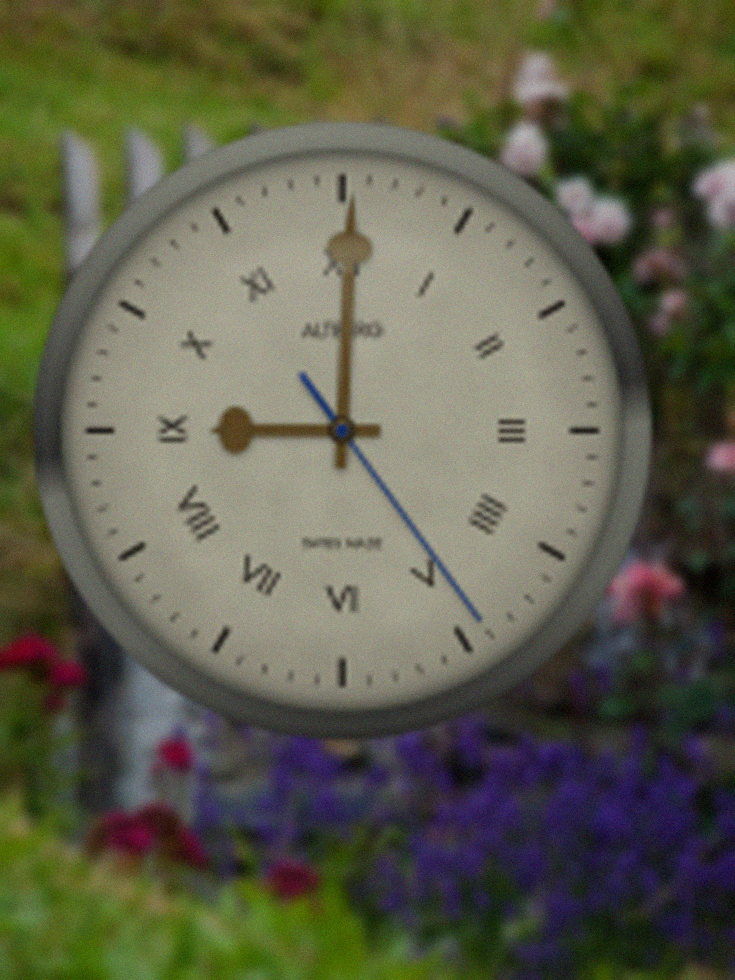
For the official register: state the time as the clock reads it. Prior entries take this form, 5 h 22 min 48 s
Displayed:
9 h 00 min 24 s
